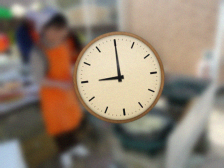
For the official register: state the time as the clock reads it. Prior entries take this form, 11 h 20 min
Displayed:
9 h 00 min
